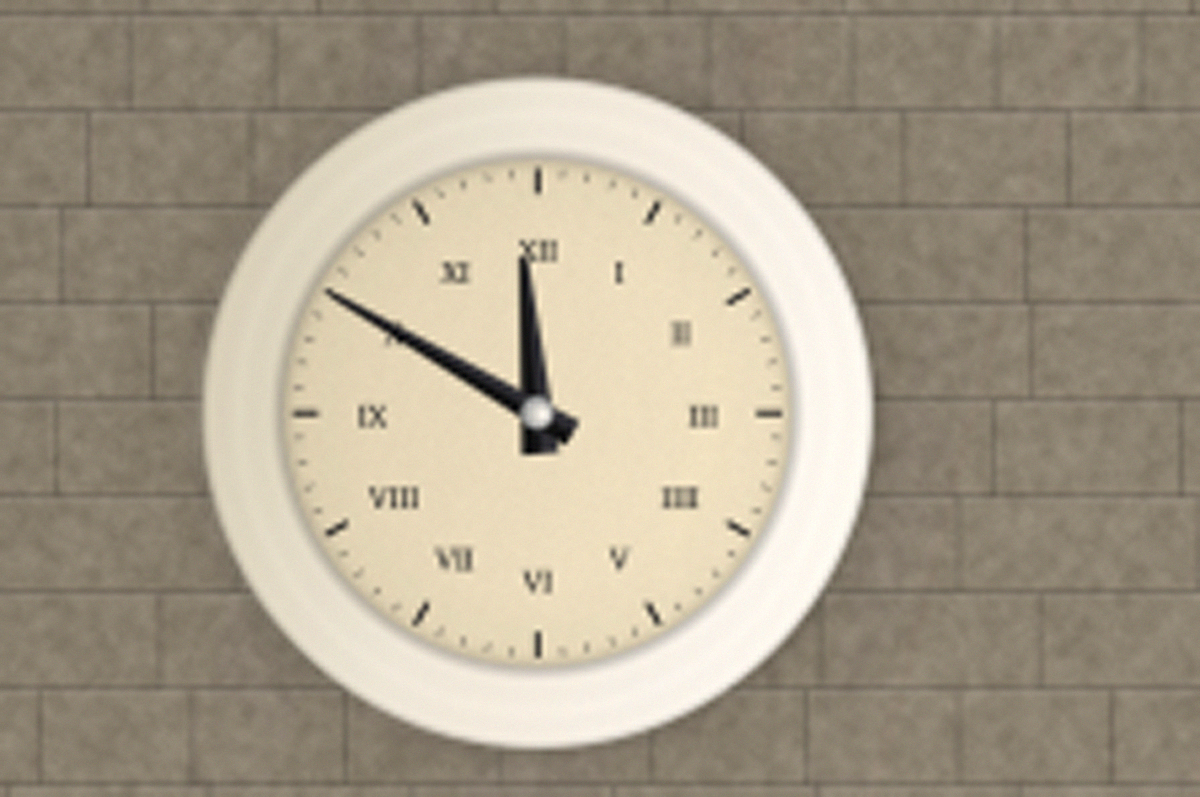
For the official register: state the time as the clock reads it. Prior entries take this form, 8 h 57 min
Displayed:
11 h 50 min
